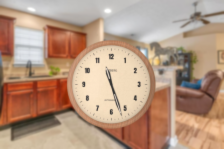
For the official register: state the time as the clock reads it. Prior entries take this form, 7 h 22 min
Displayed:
11 h 27 min
